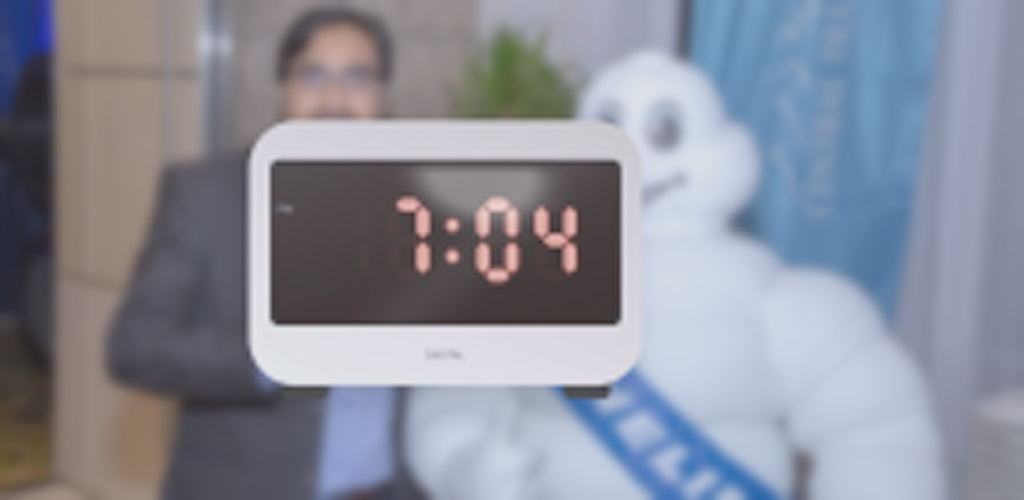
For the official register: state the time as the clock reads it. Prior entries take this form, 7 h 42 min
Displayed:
7 h 04 min
